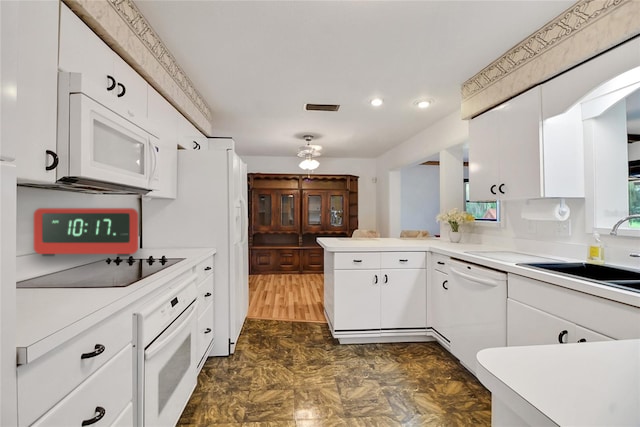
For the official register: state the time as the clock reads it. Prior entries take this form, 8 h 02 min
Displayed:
10 h 17 min
